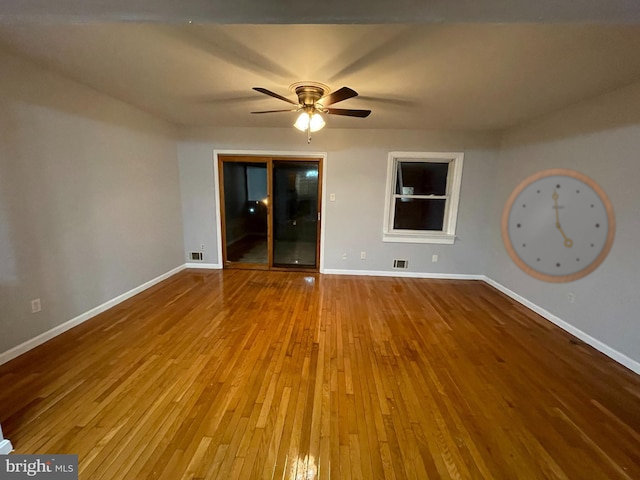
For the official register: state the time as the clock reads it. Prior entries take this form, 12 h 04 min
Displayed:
4 h 59 min
